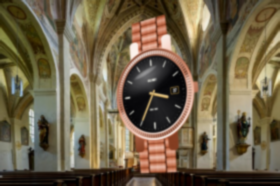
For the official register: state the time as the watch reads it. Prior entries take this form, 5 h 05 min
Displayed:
3 h 35 min
